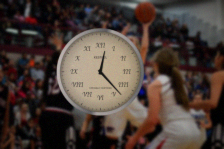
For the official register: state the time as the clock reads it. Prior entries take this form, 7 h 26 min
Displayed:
12 h 23 min
